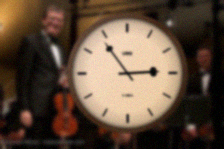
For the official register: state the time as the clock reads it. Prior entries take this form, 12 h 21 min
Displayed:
2 h 54 min
